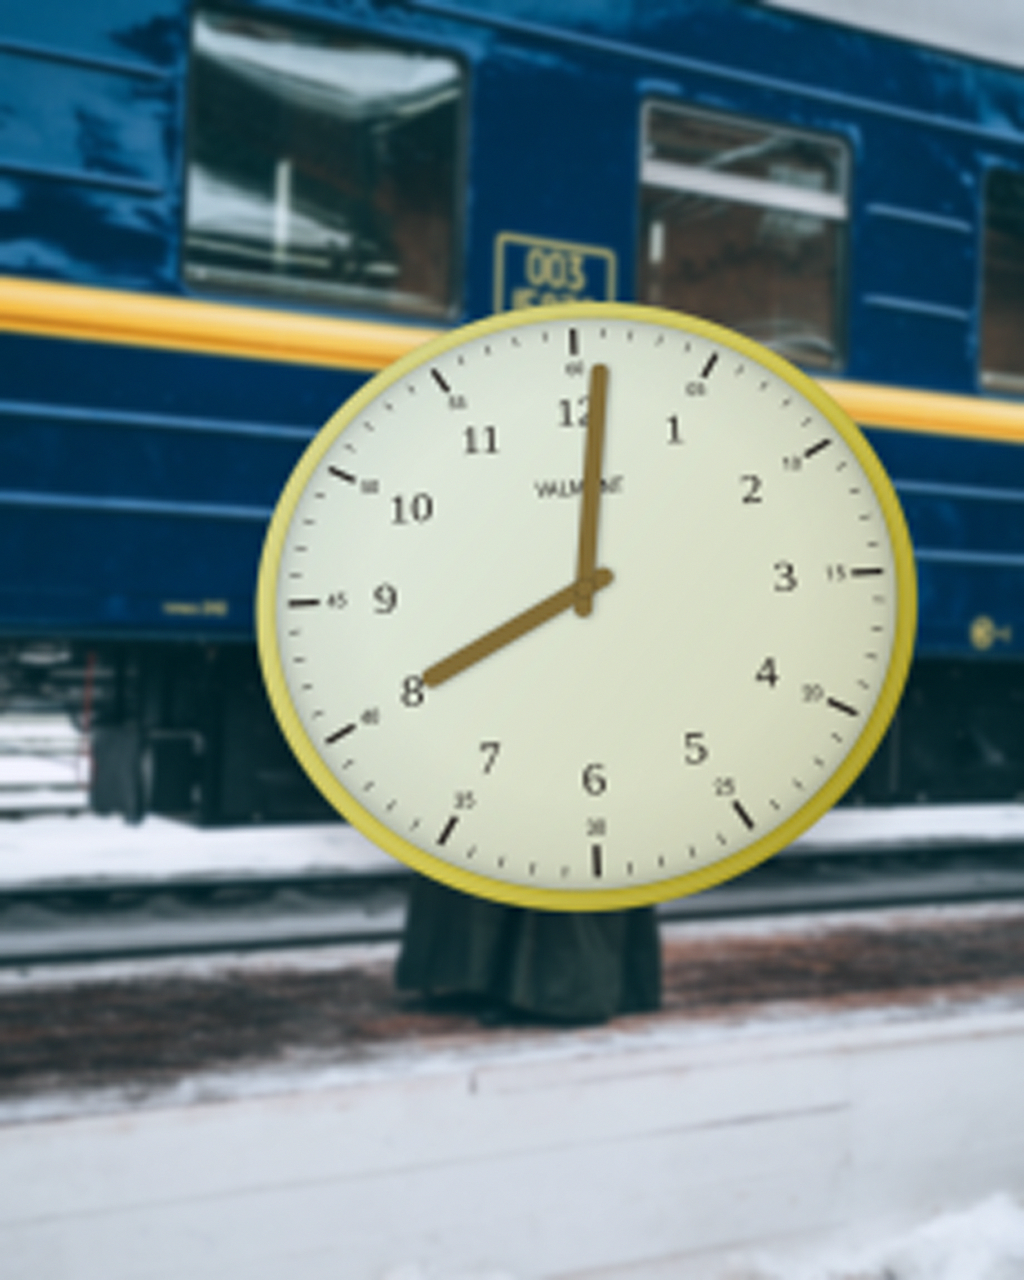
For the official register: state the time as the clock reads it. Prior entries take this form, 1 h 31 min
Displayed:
8 h 01 min
